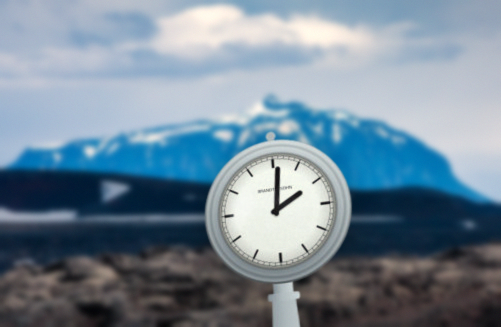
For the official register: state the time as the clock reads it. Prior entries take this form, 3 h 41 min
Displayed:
2 h 01 min
